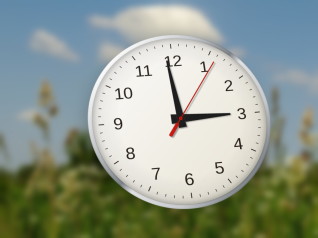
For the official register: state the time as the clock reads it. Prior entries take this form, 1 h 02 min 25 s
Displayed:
2 h 59 min 06 s
